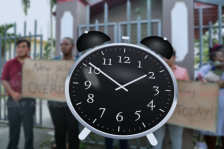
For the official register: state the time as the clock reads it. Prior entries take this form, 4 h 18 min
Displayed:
1 h 51 min
